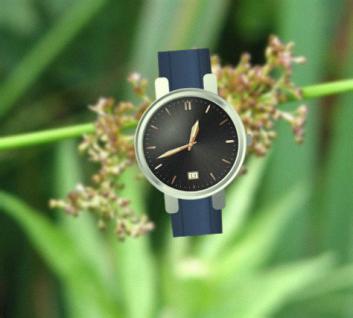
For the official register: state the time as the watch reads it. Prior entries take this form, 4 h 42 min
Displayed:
12 h 42 min
